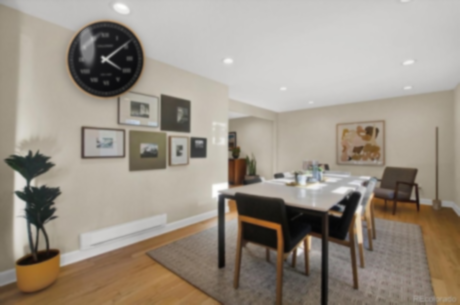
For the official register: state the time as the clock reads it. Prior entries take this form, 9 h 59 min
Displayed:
4 h 09 min
